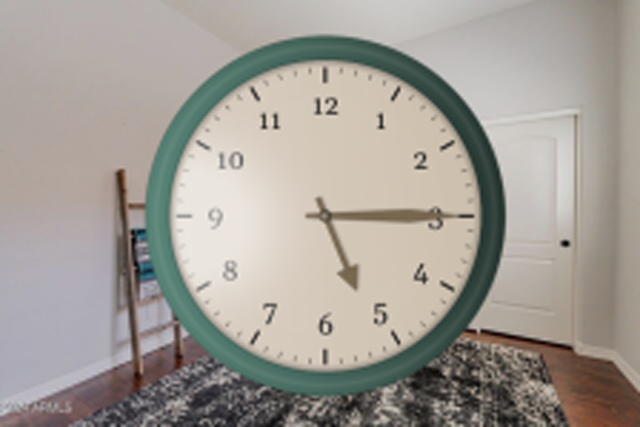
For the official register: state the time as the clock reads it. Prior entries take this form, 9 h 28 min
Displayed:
5 h 15 min
